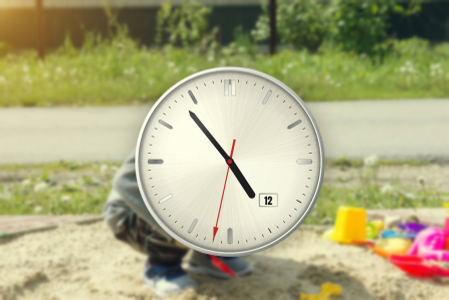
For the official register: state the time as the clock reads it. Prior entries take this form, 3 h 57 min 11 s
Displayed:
4 h 53 min 32 s
